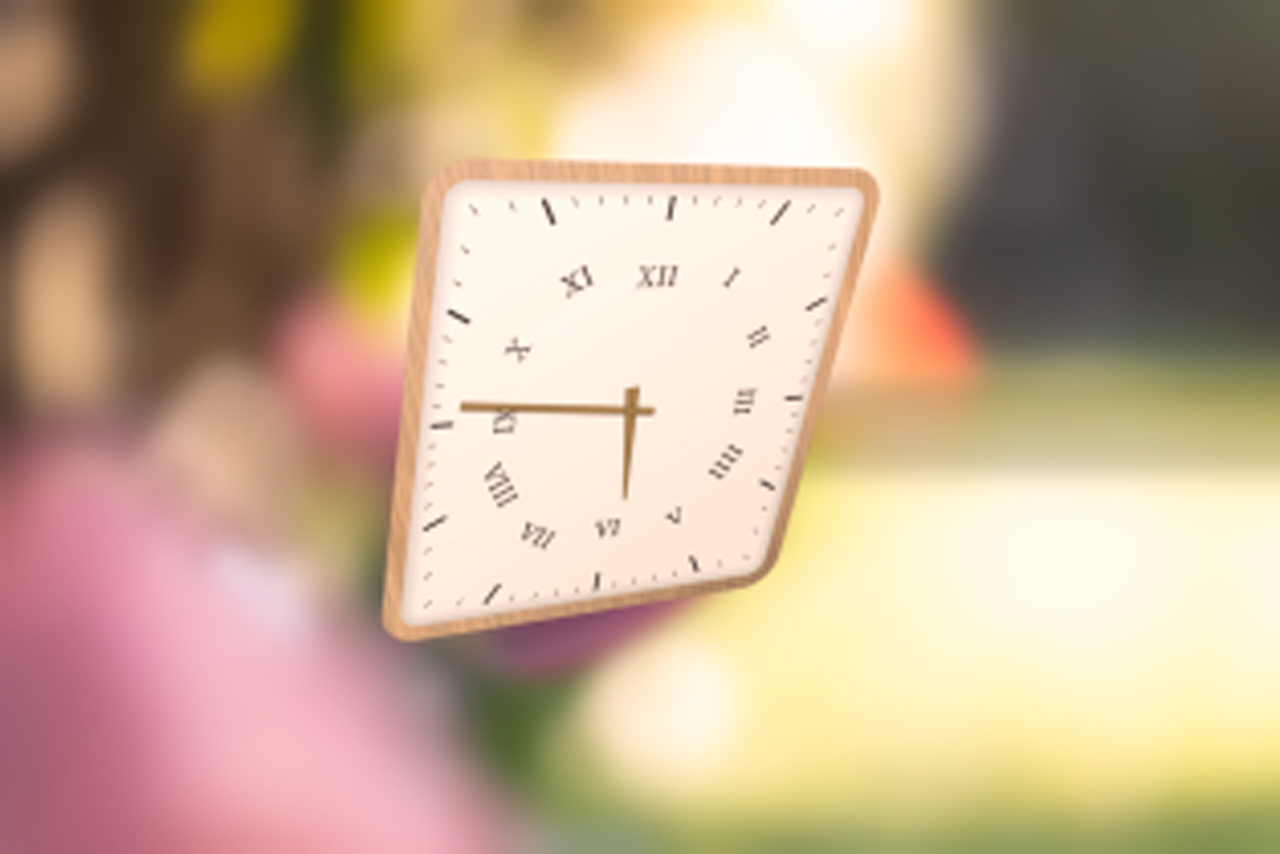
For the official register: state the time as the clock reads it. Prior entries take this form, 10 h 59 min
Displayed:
5 h 46 min
